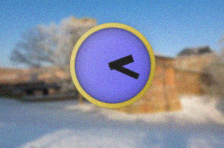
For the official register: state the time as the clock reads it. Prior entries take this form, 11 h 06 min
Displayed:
2 h 19 min
